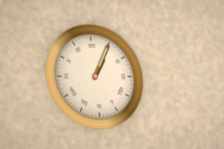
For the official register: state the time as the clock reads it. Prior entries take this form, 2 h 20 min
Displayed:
1 h 05 min
